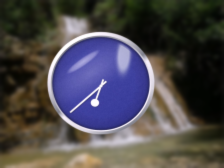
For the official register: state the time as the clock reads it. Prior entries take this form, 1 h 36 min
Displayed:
6 h 38 min
